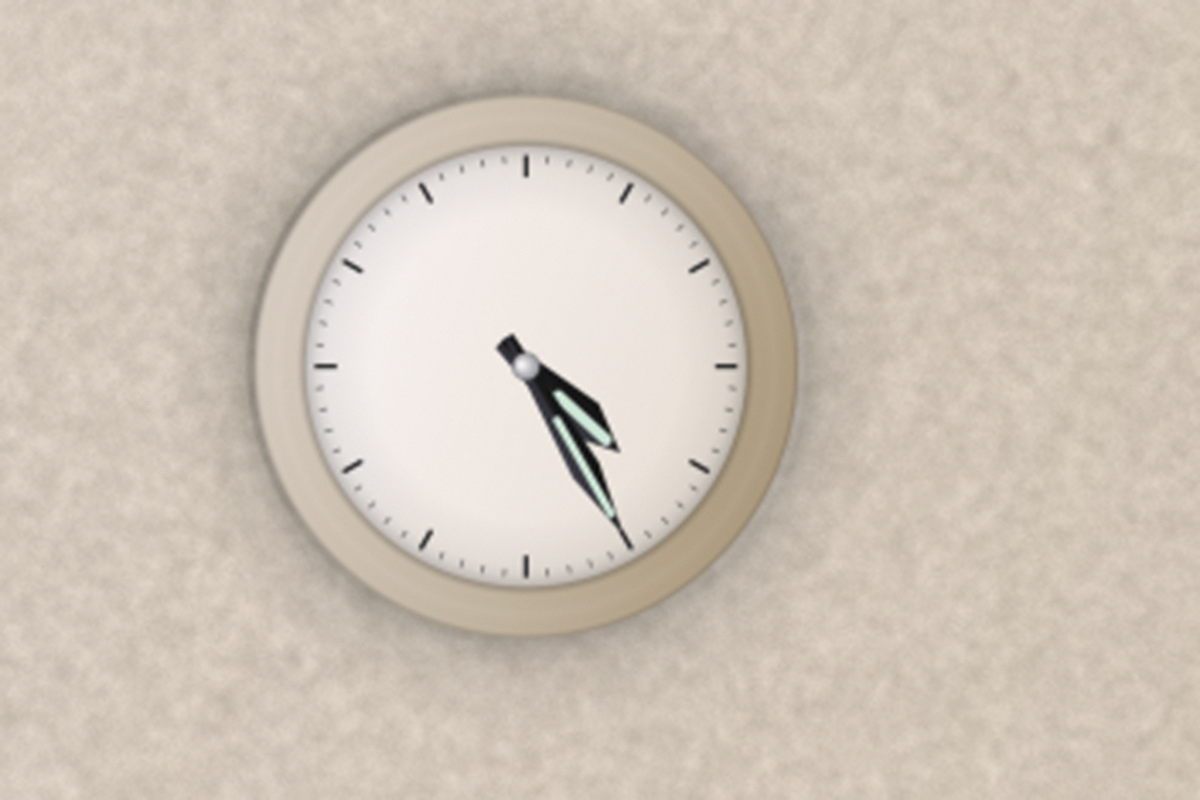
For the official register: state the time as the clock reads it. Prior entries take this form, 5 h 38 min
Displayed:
4 h 25 min
